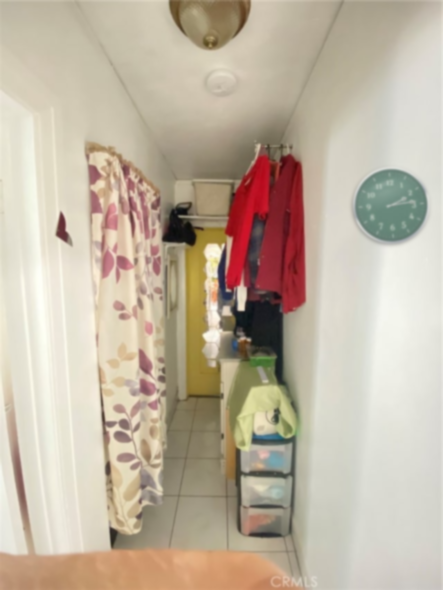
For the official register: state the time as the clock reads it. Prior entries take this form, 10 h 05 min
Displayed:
2 h 14 min
